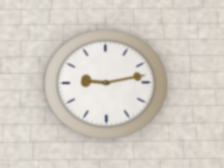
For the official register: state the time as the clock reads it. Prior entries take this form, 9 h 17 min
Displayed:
9 h 13 min
